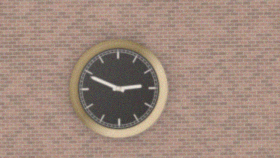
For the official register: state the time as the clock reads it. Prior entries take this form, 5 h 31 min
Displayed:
2 h 49 min
